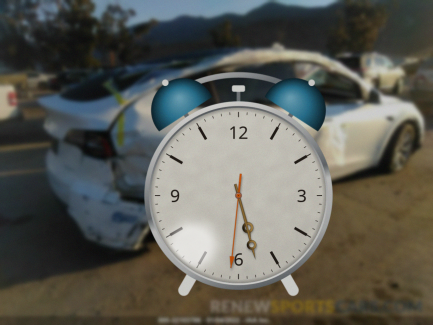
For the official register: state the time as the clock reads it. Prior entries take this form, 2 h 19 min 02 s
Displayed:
5 h 27 min 31 s
